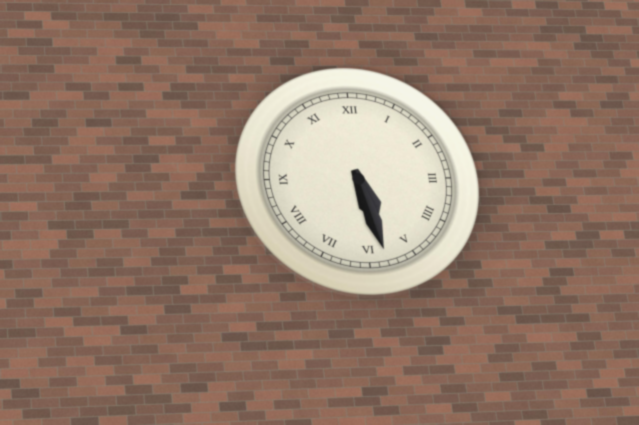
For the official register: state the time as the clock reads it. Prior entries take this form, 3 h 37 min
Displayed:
5 h 28 min
